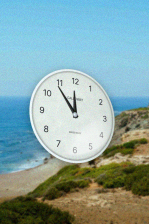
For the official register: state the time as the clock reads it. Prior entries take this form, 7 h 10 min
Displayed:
11 h 54 min
